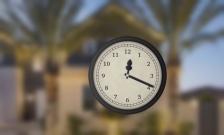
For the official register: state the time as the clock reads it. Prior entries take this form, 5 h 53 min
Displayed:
12 h 19 min
